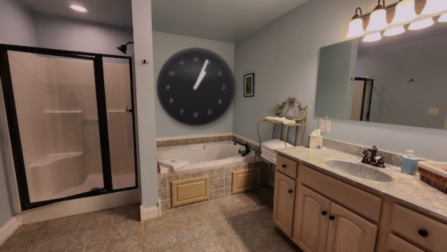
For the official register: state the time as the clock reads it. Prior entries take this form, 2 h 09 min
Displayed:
1 h 04 min
